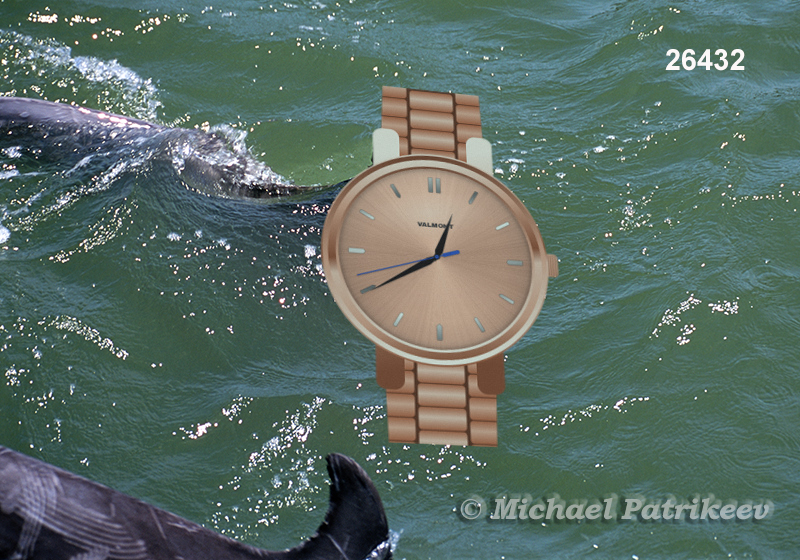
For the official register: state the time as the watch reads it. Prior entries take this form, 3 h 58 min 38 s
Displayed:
12 h 39 min 42 s
